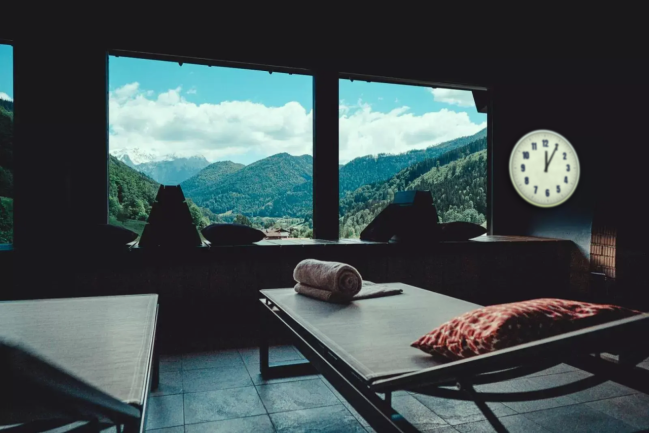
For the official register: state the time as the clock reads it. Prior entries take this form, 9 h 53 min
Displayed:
12 h 05 min
